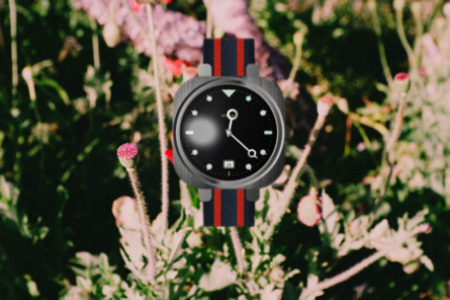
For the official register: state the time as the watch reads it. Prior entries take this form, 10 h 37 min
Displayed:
12 h 22 min
